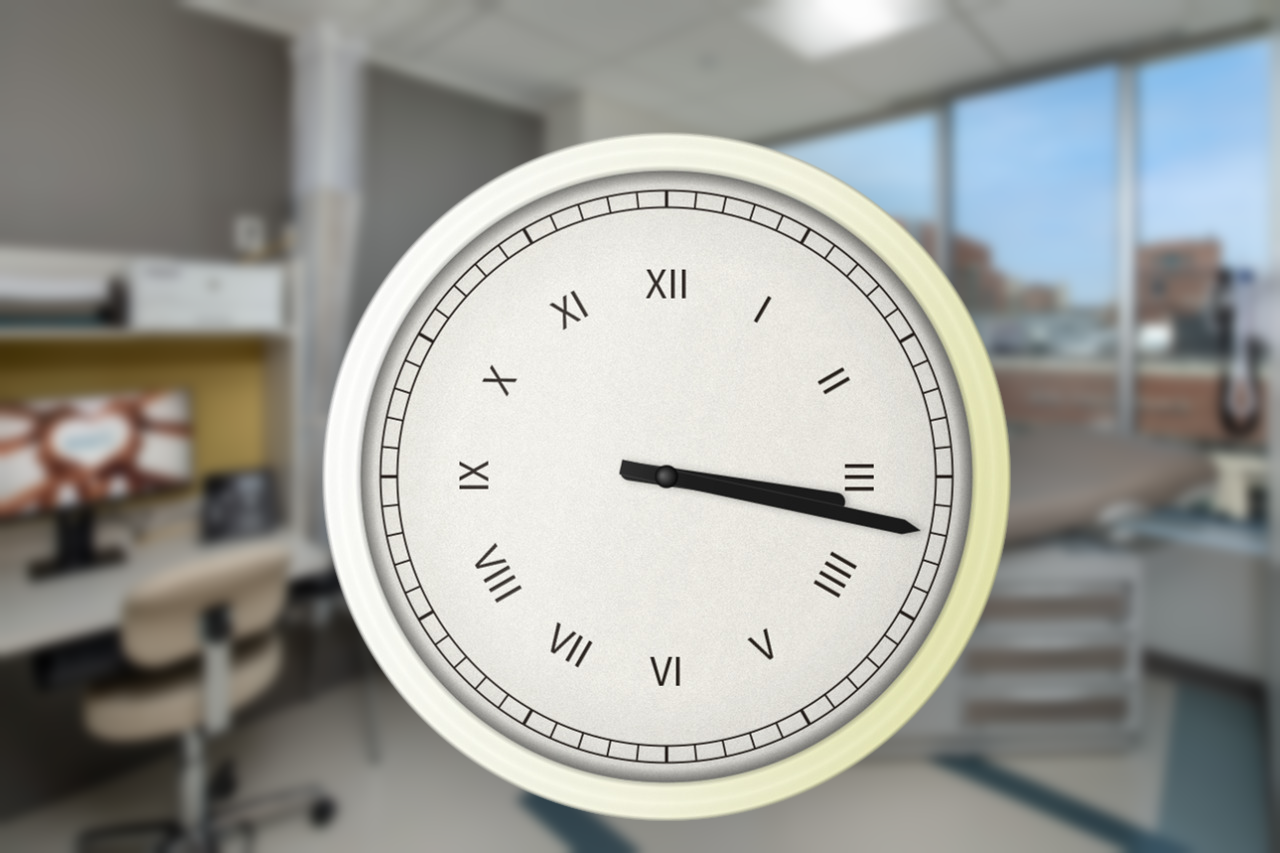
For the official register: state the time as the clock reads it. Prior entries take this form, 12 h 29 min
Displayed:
3 h 17 min
